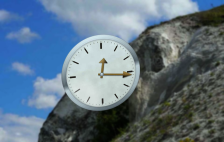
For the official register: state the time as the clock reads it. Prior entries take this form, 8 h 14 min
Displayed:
12 h 16 min
